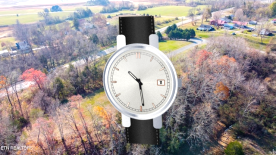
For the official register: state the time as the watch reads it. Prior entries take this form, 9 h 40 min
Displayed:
10 h 29 min
